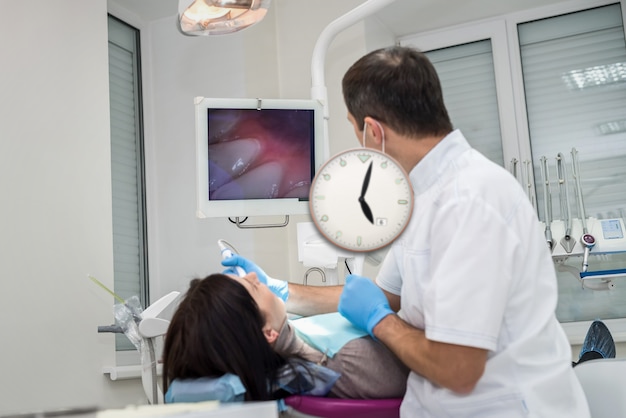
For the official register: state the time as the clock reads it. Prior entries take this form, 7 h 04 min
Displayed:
5 h 02 min
